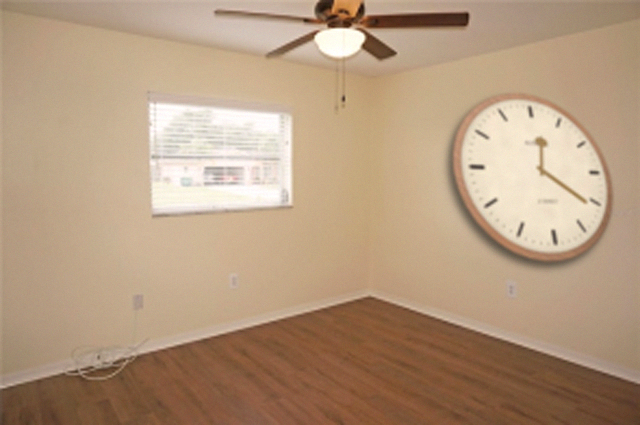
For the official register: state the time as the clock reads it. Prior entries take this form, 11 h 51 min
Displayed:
12 h 21 min
